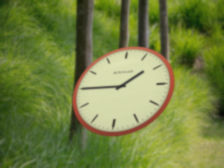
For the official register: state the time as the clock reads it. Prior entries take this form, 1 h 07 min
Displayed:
1 h 45 min
